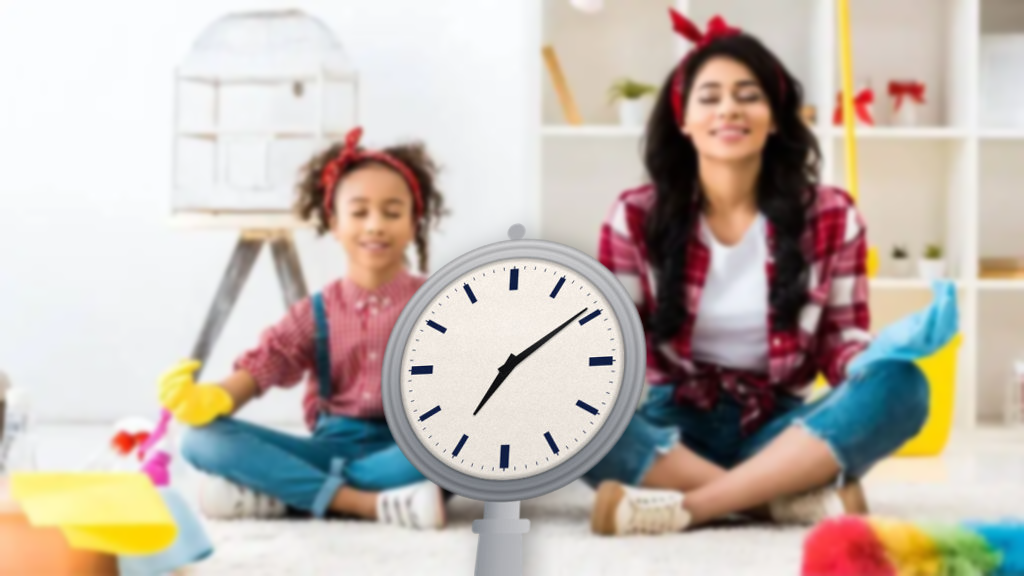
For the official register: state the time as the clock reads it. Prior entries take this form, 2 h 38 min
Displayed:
7 h 09 min
